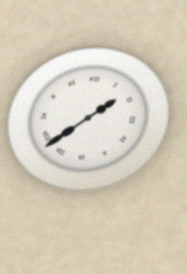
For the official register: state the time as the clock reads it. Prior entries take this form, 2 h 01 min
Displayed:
1 h 38 min
